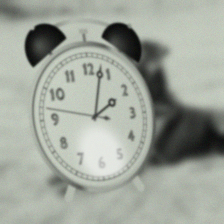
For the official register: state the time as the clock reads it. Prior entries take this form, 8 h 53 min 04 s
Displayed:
2 h 02 min 47 s
